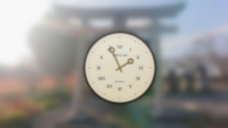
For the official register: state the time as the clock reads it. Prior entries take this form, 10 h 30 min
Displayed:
1 h 56 min
